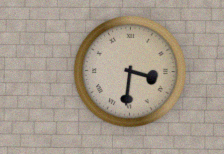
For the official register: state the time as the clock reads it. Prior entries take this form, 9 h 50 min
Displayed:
3 h 31 min
